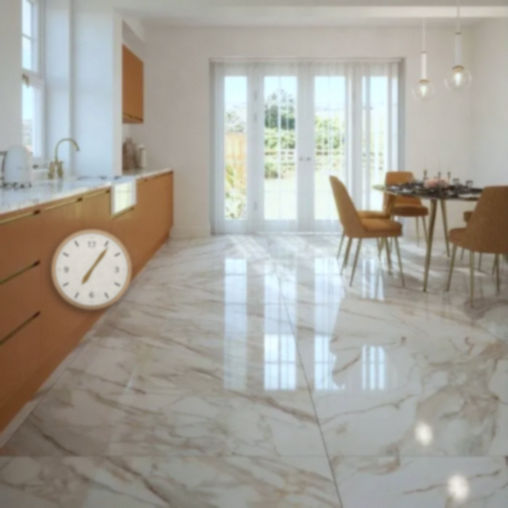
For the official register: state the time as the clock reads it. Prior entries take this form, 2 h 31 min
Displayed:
7 h 06 min
